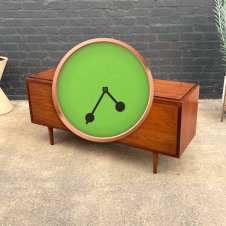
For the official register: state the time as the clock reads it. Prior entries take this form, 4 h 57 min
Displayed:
4 h 35 min
